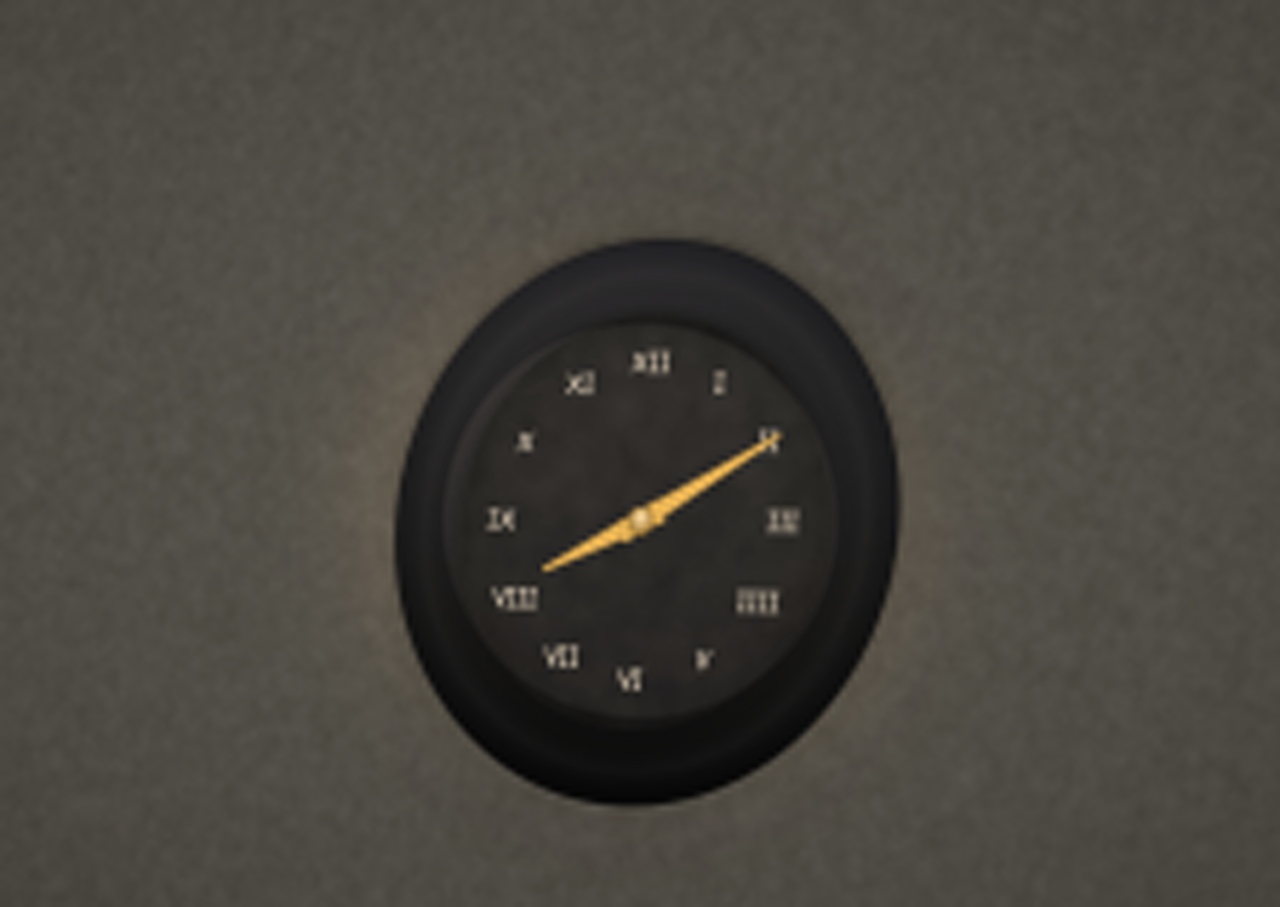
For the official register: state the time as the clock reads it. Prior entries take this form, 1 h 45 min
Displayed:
8 h 10 min
